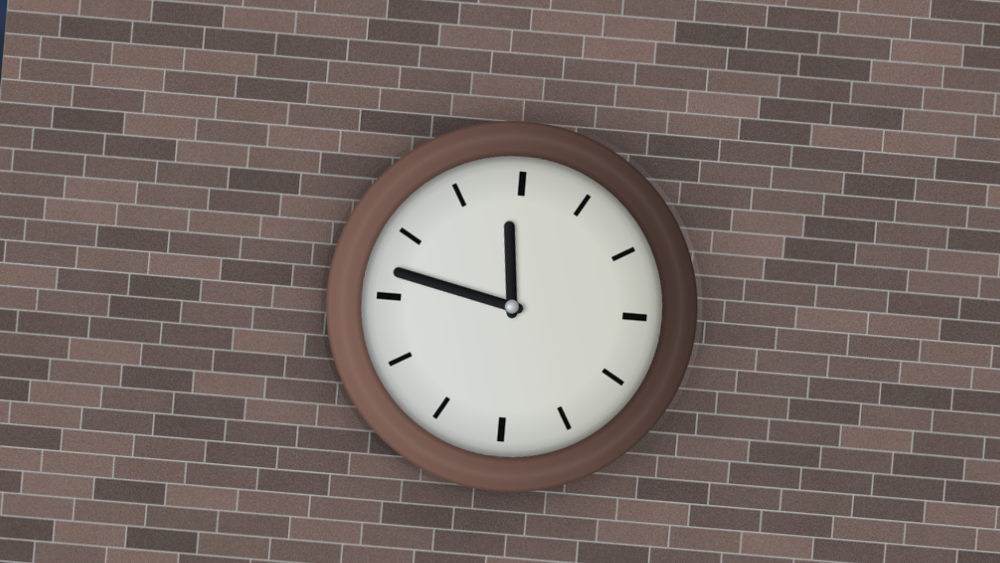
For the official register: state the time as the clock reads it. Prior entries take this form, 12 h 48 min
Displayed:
11 h 47 min
